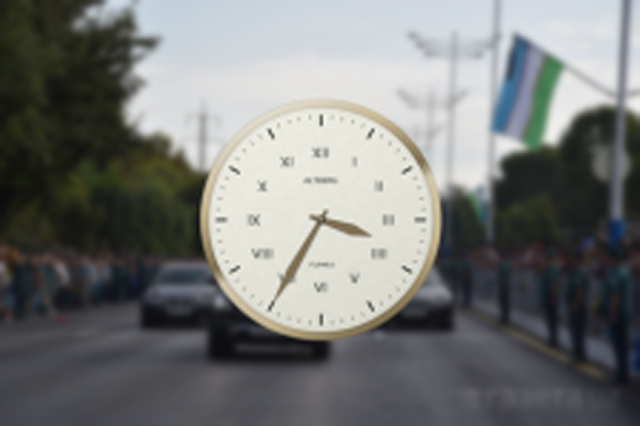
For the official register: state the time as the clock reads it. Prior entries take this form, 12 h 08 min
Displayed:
3 h 35 min
